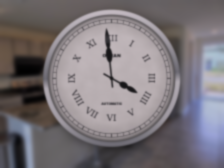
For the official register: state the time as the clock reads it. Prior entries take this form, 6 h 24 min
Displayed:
3 h 59 min
